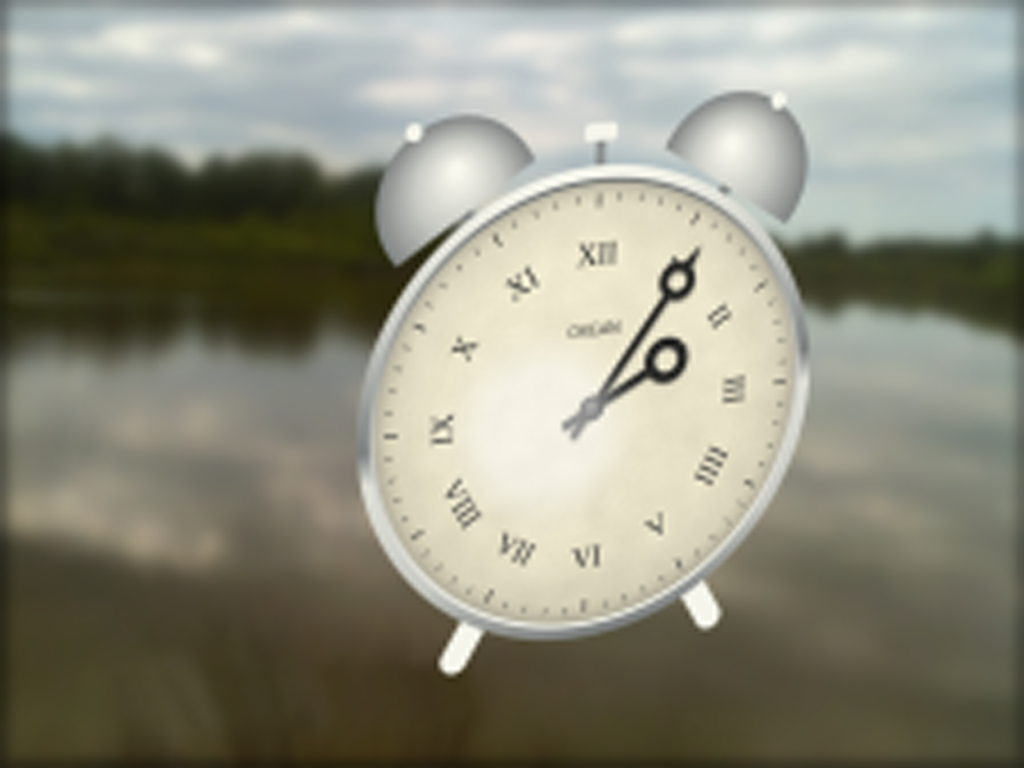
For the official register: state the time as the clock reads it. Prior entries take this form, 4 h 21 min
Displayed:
2 h 06 min
